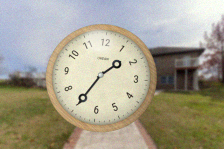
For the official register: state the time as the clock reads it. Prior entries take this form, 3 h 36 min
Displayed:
1 h 35 min
